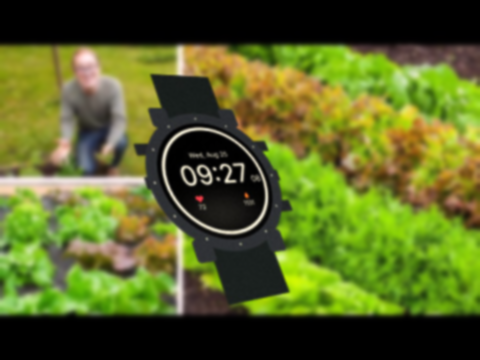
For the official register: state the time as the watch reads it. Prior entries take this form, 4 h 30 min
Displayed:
9 h 27 min
